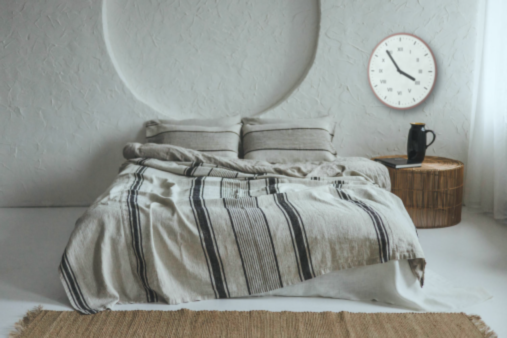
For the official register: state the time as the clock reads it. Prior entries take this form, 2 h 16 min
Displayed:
3 h 54 min
